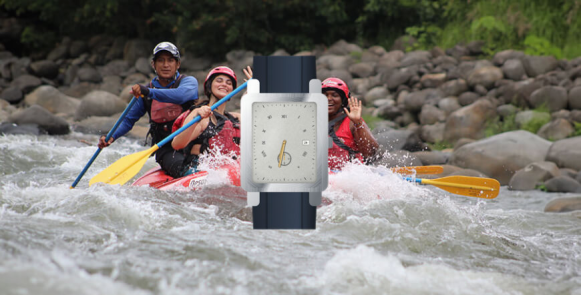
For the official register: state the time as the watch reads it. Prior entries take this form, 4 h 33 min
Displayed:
6 h 32 min
